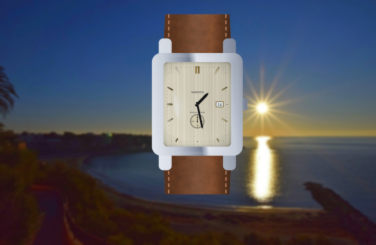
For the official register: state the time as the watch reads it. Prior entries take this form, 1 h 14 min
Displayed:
1 h 28 min
